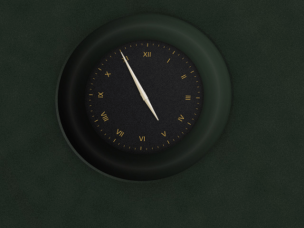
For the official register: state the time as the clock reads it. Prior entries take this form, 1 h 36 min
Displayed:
4 h 55 min
